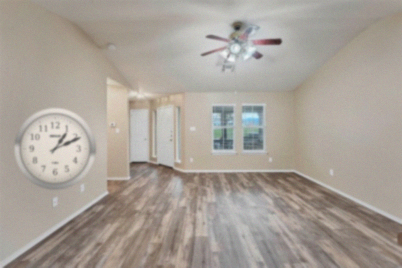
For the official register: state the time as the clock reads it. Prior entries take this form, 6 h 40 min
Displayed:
1 h 11 min
